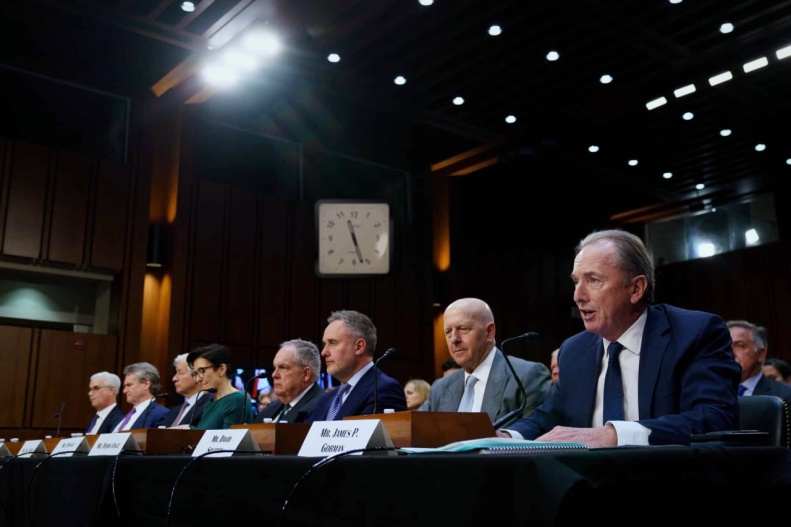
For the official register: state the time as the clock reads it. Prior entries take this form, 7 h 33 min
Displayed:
11 h 27 min
